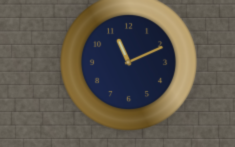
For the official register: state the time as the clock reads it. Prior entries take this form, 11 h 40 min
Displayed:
11 h 11 min
